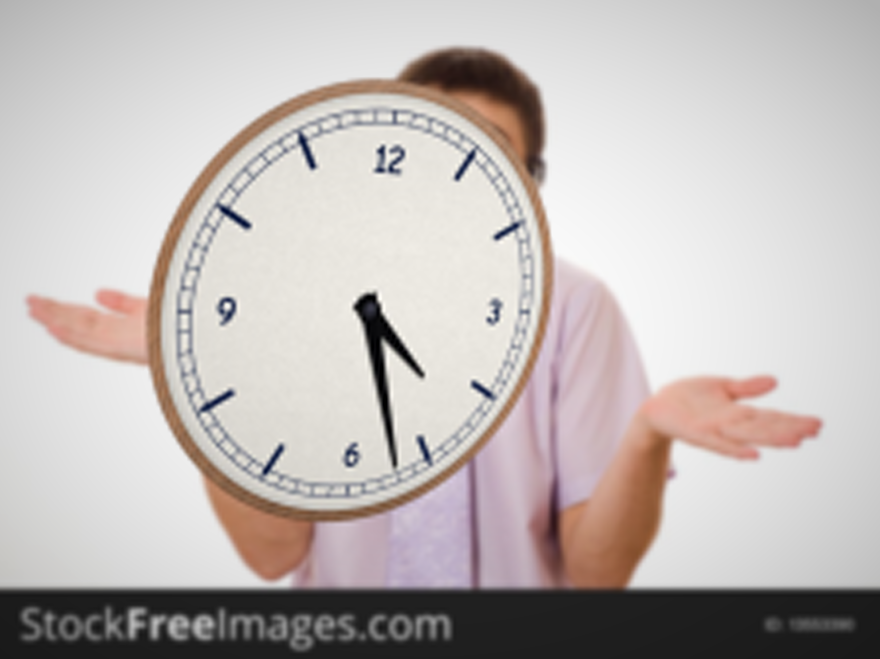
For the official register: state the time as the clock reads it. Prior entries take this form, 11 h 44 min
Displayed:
4 h 27 min
